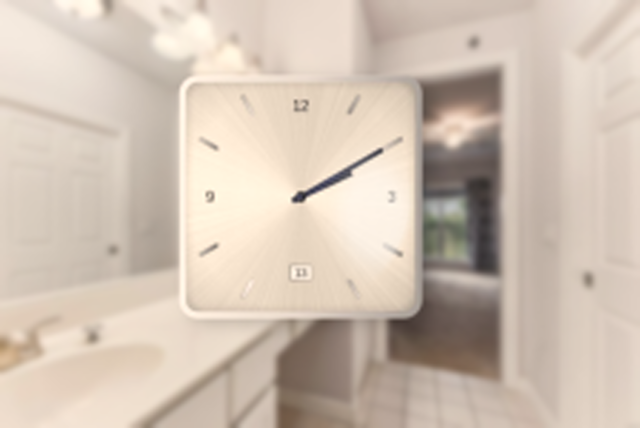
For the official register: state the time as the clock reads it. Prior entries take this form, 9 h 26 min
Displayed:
2 h 10 min
